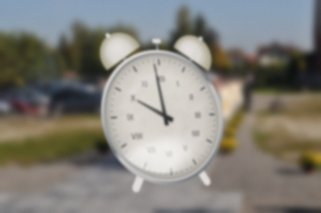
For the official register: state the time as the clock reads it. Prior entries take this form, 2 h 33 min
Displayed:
9 h 59 min
